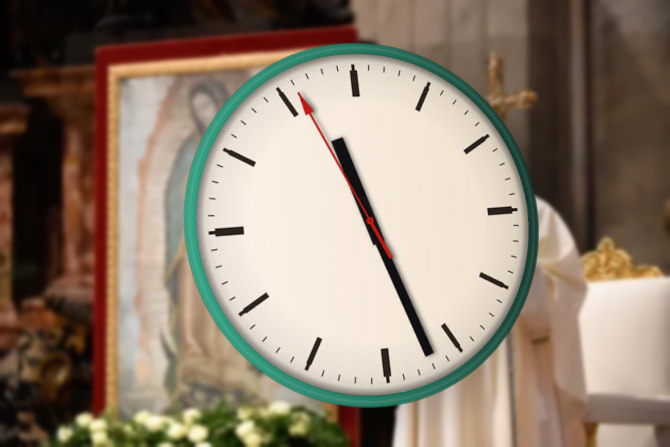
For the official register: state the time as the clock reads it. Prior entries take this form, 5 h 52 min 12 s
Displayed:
11 h 26 min 56 s
